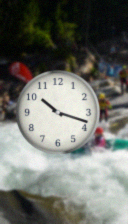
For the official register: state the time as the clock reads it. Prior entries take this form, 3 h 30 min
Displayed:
10 h 18 min
